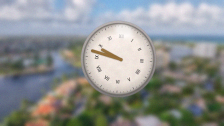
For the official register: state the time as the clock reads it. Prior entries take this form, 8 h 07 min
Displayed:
9 h 47 min
